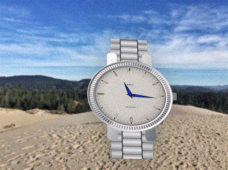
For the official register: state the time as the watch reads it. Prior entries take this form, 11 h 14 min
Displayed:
11 h 16 min
